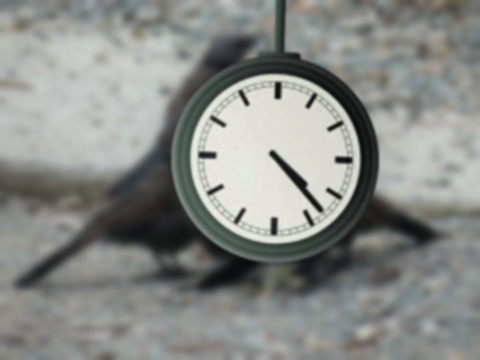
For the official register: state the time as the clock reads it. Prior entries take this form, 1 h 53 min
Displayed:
4 h 23 min
